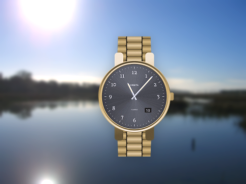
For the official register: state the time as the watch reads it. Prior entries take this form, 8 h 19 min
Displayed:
11 h 07 min
